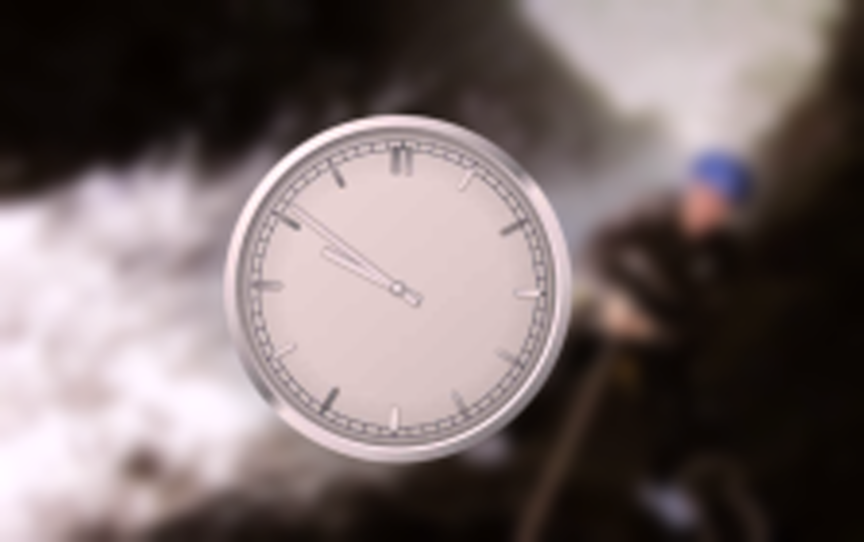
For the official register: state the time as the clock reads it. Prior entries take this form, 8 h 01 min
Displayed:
9 h 51 min
